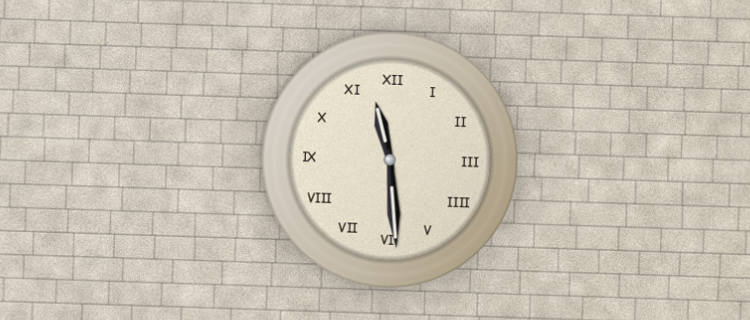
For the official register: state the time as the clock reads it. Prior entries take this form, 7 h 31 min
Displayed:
11 h 29 min
